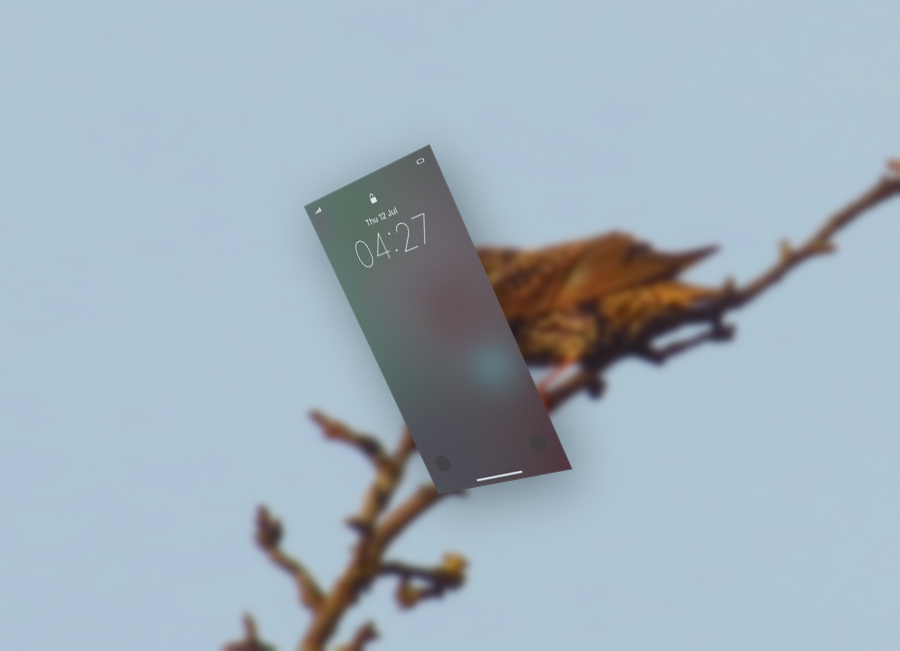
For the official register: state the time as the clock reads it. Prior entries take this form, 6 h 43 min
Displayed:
4 h 27 min
